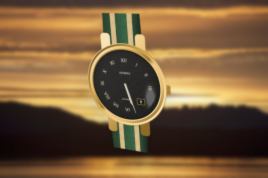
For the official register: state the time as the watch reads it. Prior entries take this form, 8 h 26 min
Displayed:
5 h 27 min
